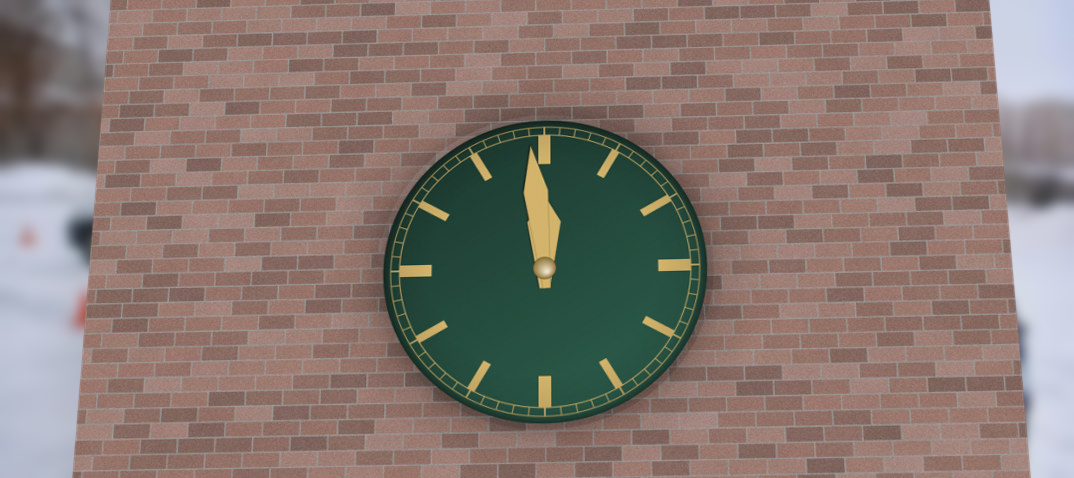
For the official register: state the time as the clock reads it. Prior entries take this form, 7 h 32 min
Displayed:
11 h 59 min
